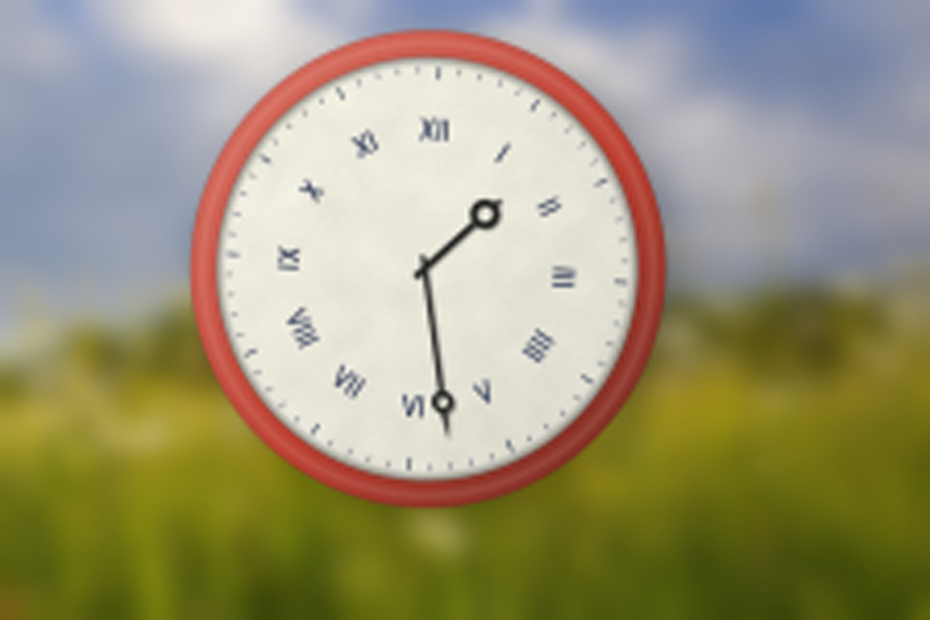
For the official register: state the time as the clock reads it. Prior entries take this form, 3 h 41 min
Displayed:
1 h 28 min
